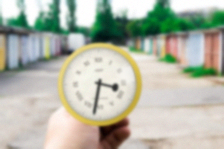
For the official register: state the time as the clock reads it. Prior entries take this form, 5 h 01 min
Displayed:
3 h 32 min
